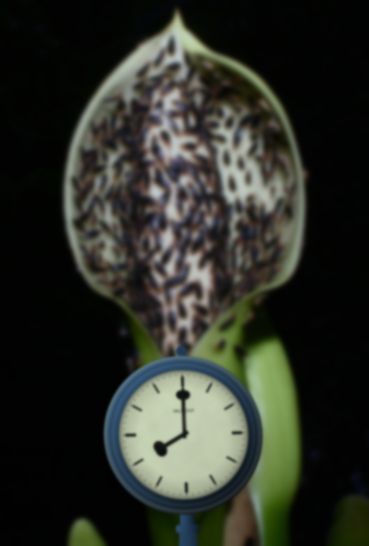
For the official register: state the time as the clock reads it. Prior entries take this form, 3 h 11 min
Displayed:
8 h 00 min
